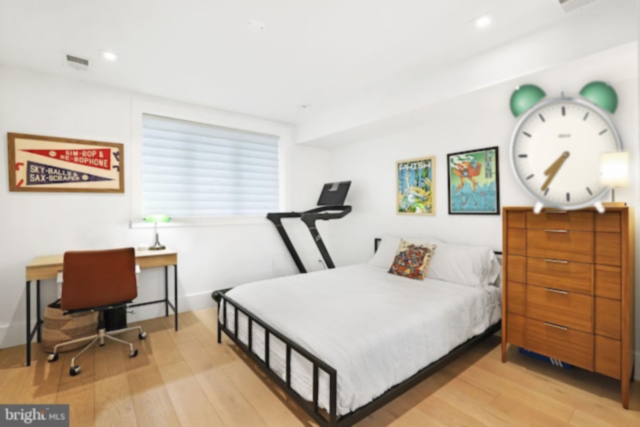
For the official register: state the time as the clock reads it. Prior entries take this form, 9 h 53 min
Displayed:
7 h 36 min
